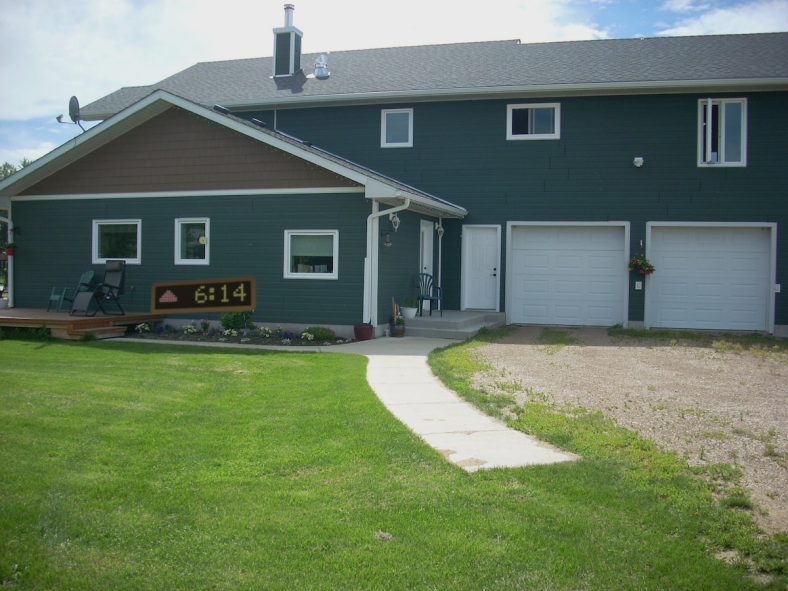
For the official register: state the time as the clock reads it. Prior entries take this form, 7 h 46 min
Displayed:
6 h 14 min
